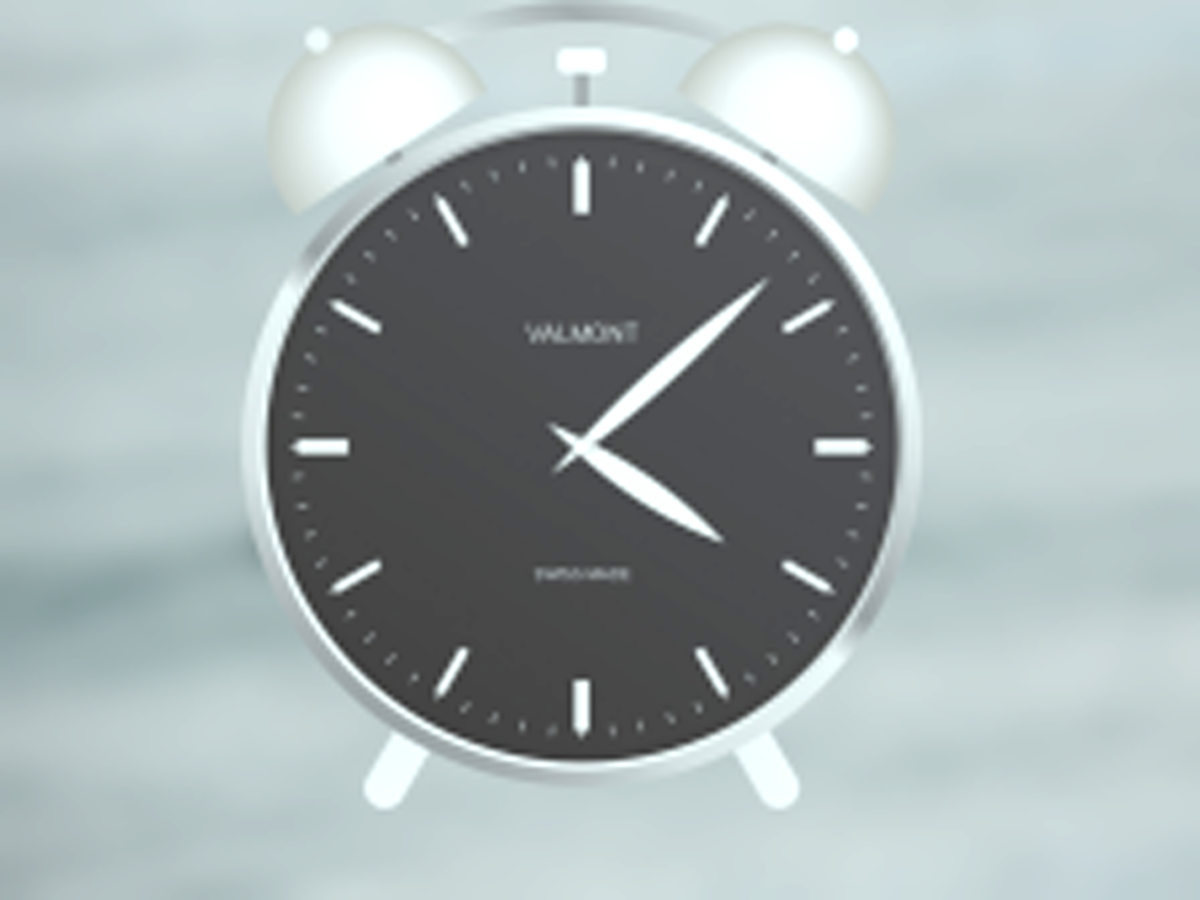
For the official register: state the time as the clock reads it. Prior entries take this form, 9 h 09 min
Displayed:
4 h 08 min
